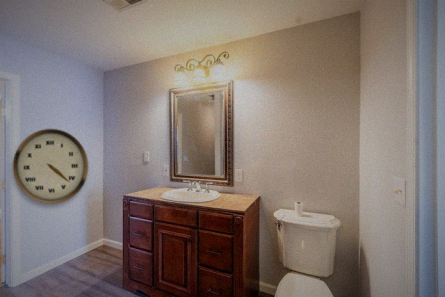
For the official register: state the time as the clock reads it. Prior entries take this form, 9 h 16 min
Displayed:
4 h 22 min
